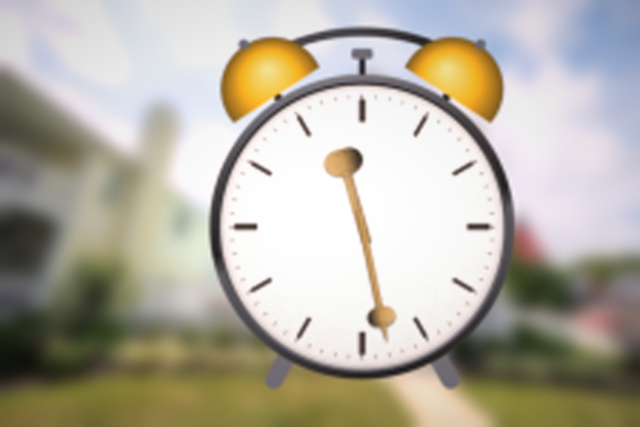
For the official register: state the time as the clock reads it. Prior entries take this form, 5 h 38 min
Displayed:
11 h 28 min
